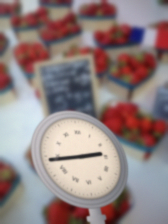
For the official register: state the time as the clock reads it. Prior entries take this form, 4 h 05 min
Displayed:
2 h 44 min
